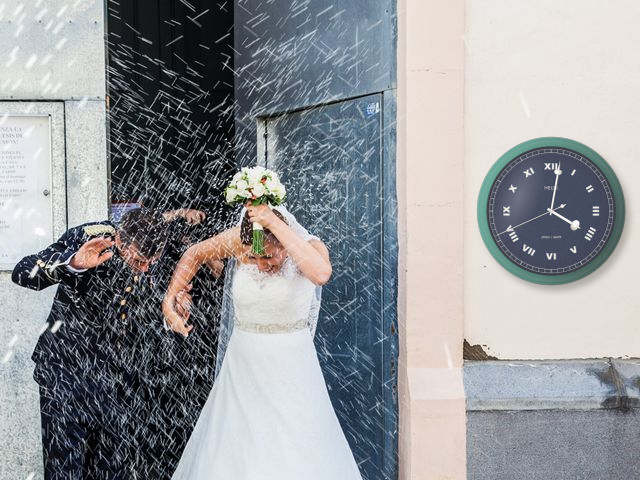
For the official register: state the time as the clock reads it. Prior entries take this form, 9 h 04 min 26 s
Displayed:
4 h 01 min 41 s
